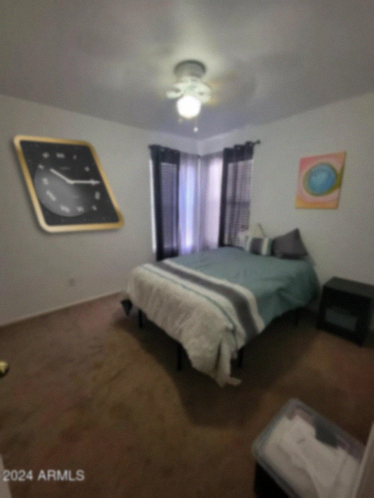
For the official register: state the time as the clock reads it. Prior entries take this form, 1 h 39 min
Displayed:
10 h 15 min
